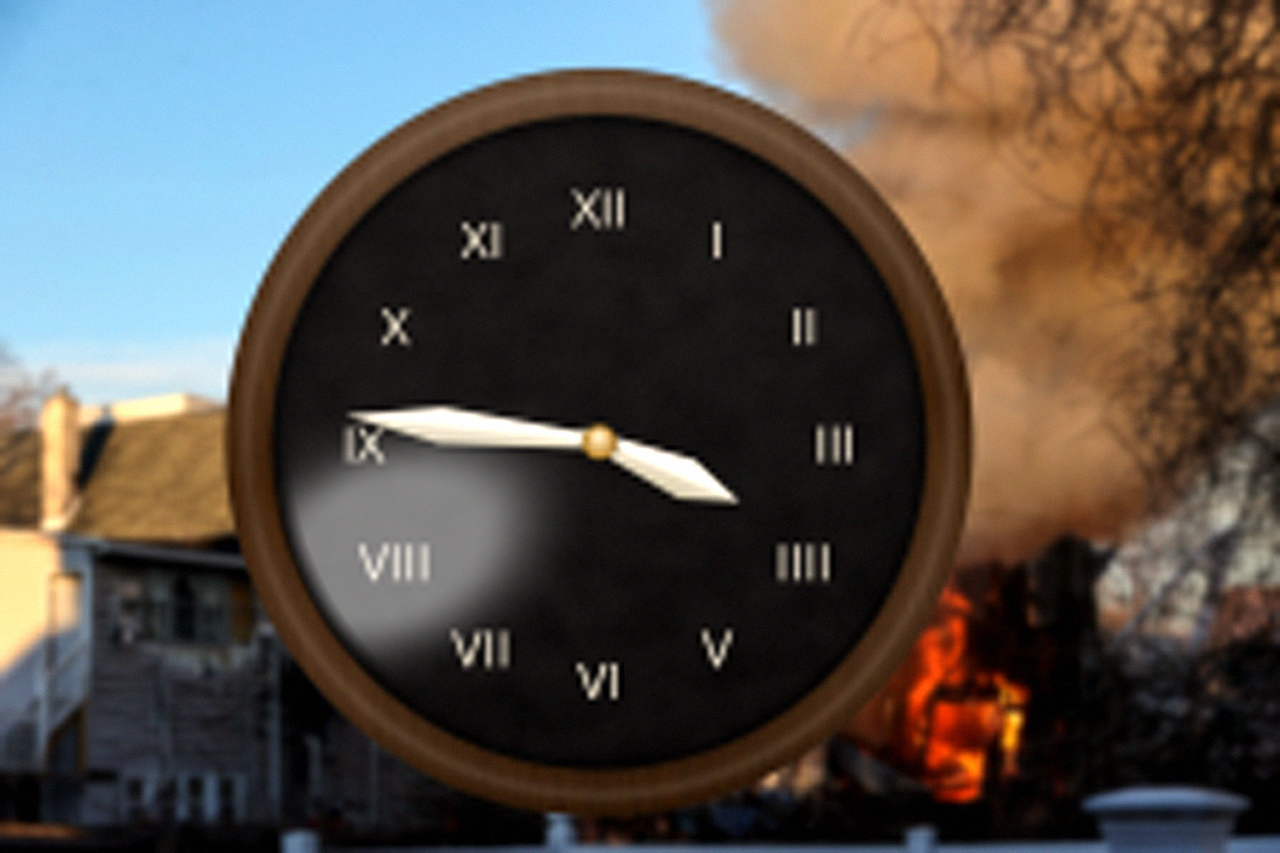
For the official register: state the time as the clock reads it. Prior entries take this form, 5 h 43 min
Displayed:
3 h 46 min
